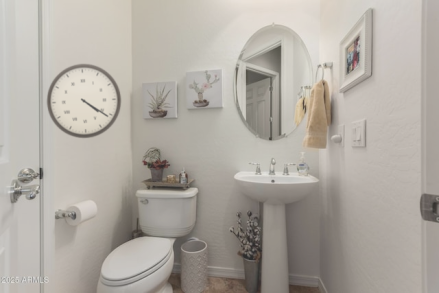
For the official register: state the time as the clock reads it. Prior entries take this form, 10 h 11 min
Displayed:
4 h 21 min
